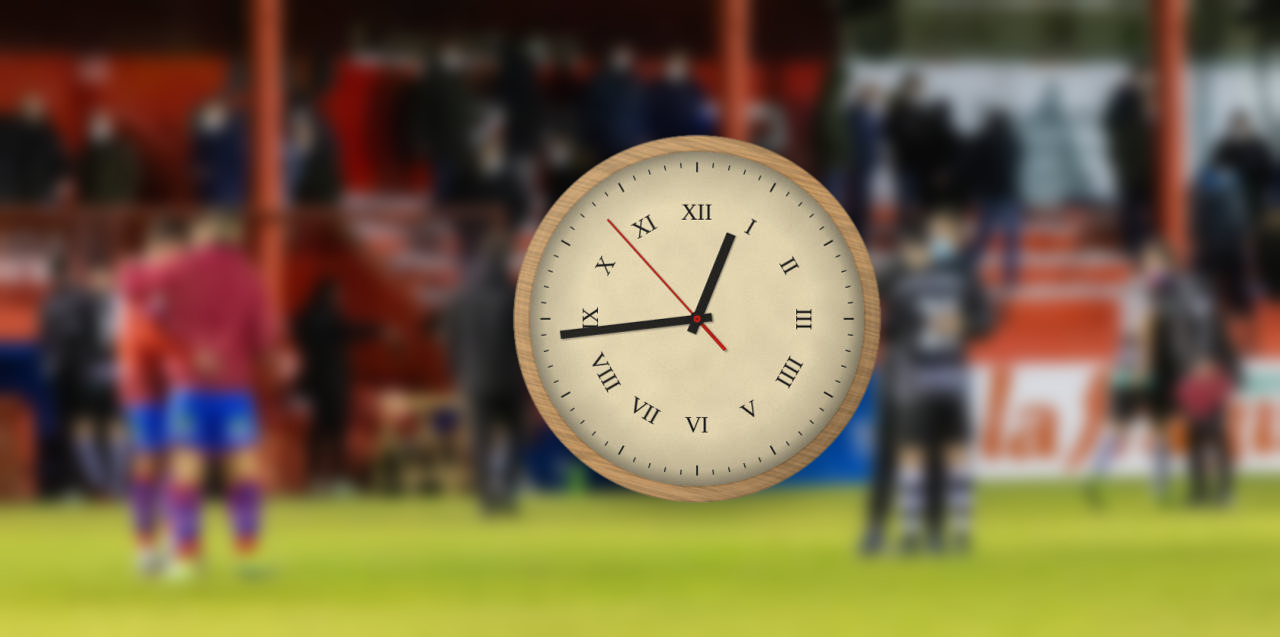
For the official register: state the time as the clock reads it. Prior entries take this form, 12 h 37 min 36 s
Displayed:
12 h 43 min 53 s
